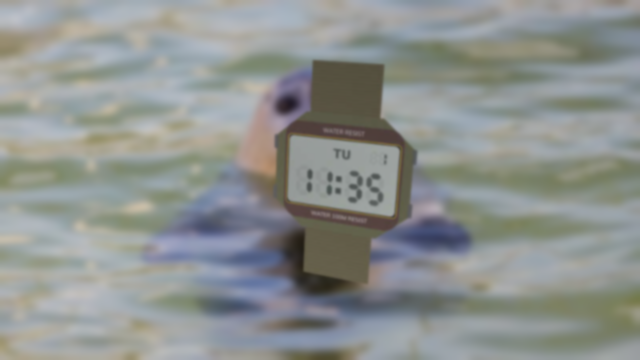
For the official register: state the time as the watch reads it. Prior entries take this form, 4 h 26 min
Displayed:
11 h 35 min
